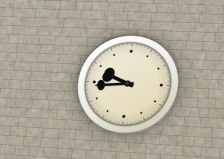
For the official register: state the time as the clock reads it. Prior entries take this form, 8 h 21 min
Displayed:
9 h 44 min
